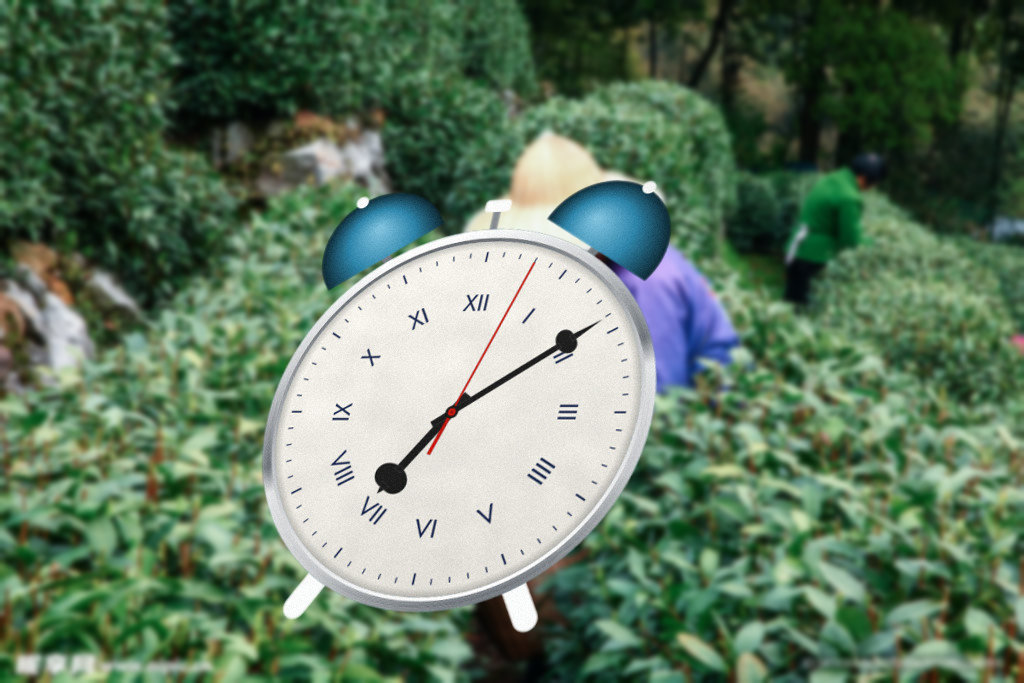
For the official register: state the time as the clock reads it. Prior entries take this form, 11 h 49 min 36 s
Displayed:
7 h 09 min 03 s
